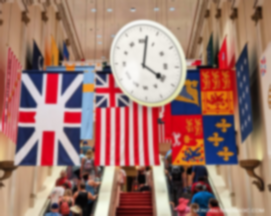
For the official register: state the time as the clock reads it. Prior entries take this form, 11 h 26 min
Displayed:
4 h 02 min
